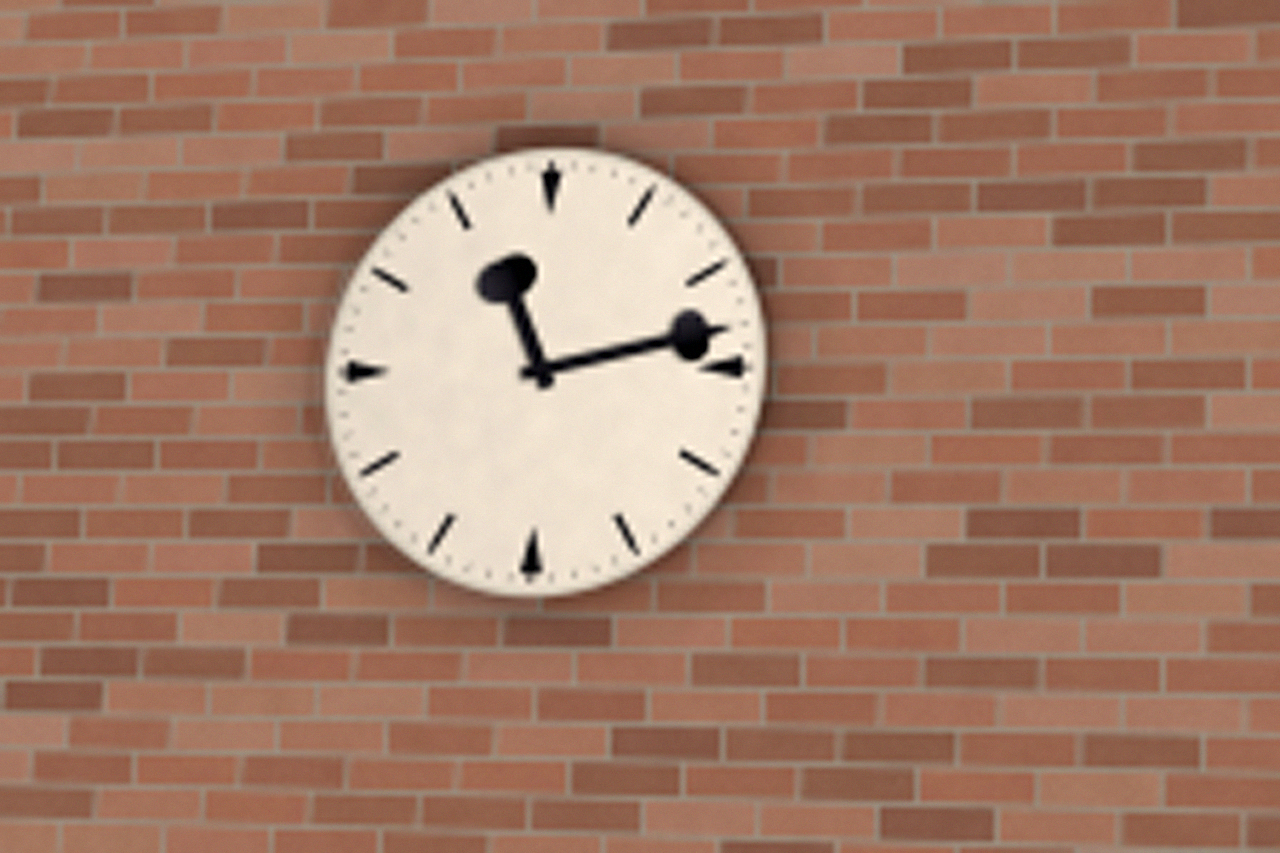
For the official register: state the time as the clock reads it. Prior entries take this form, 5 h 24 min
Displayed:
11 h 13 min
